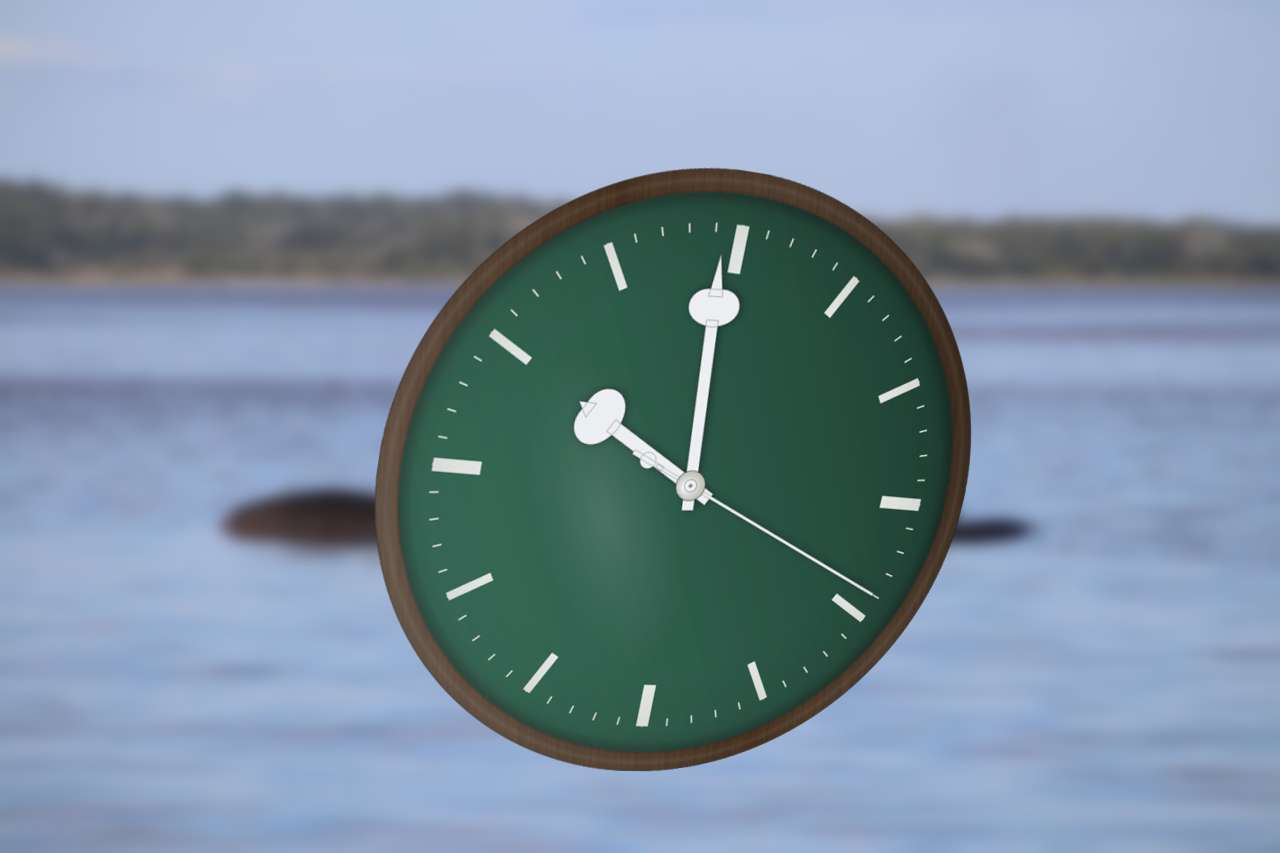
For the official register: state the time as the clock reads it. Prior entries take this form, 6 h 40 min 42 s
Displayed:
9 h 59 min 19 s
